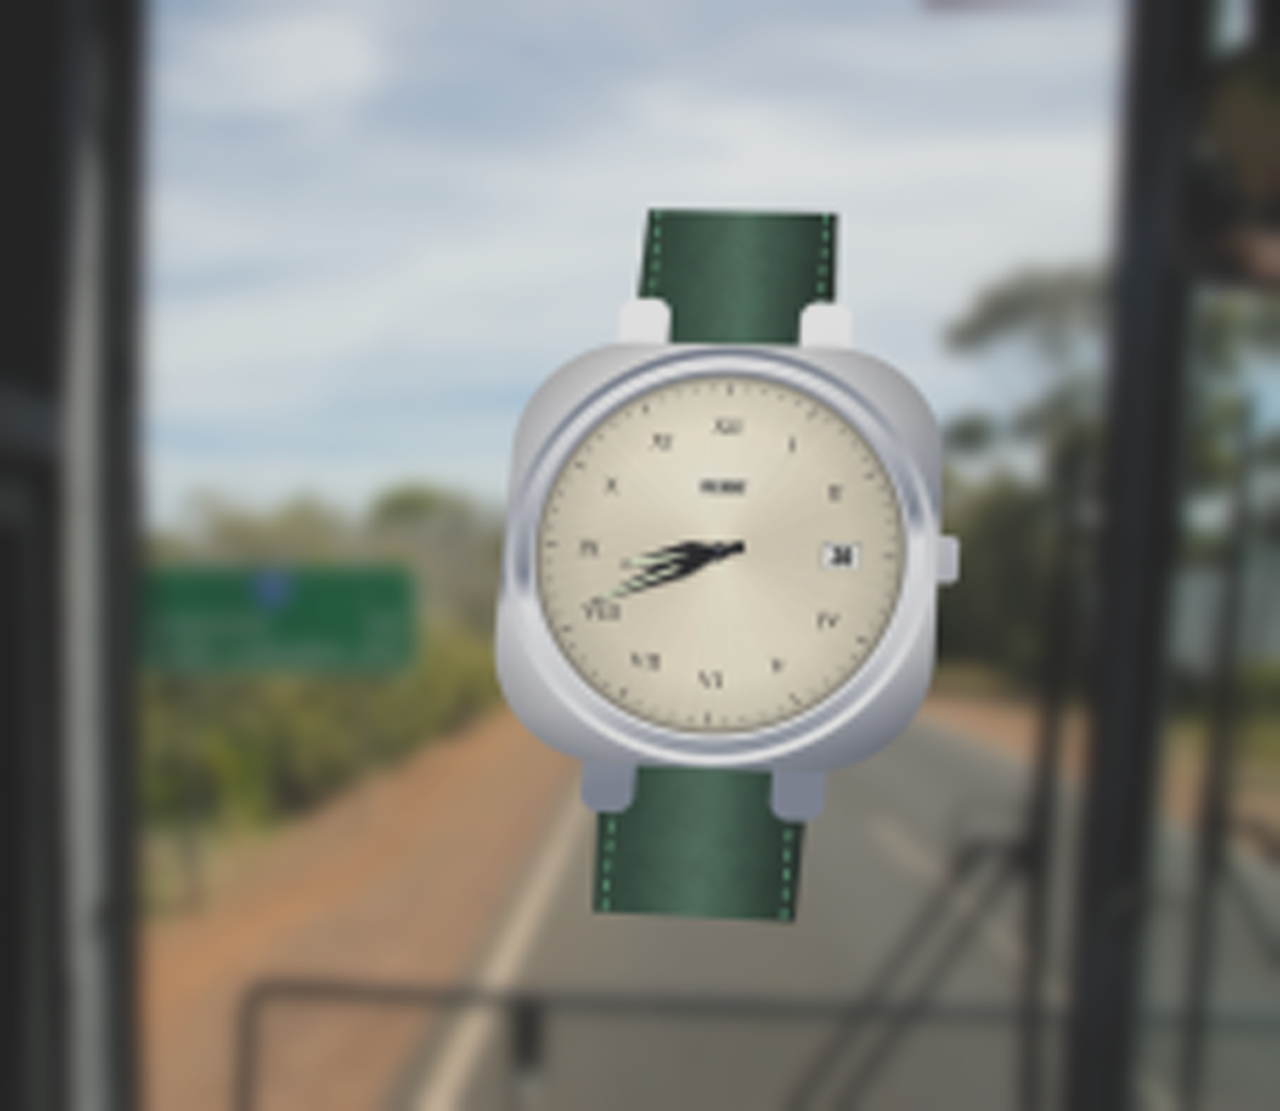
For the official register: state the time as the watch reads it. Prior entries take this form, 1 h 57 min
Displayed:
8 h 41 min
